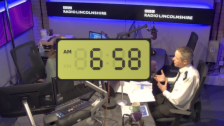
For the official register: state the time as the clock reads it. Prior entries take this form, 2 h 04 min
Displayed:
6 h 58 min
